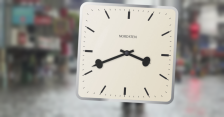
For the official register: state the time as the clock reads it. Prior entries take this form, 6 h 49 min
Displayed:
3 h 41 min
